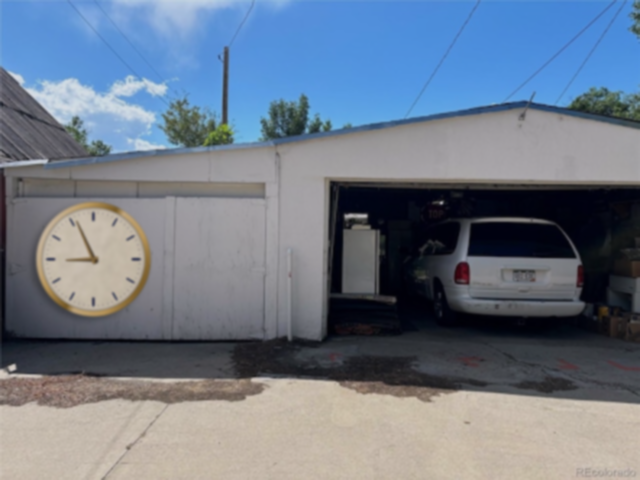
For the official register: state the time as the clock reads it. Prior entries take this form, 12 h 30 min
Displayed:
8 h 56 min
